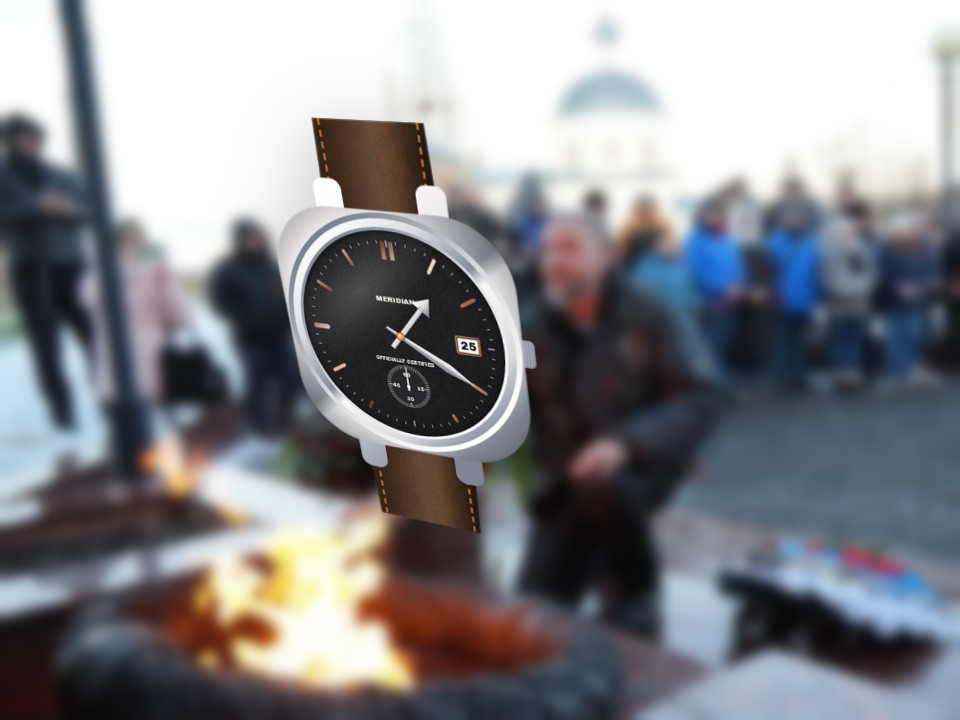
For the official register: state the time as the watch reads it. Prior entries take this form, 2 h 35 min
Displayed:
1 h 20 min
